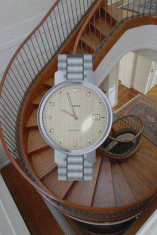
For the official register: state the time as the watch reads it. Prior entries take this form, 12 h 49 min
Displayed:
9 h 57 min
